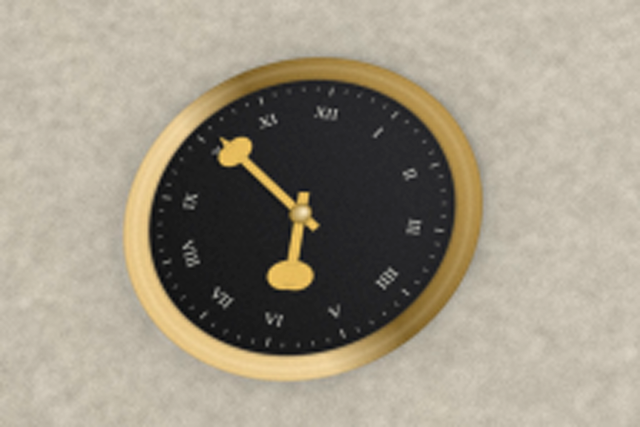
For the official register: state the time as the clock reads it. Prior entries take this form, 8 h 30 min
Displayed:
5 h 51 min
